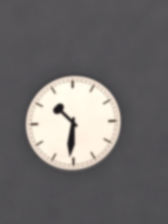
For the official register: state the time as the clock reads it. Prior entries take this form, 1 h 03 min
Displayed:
10 h 31 min
